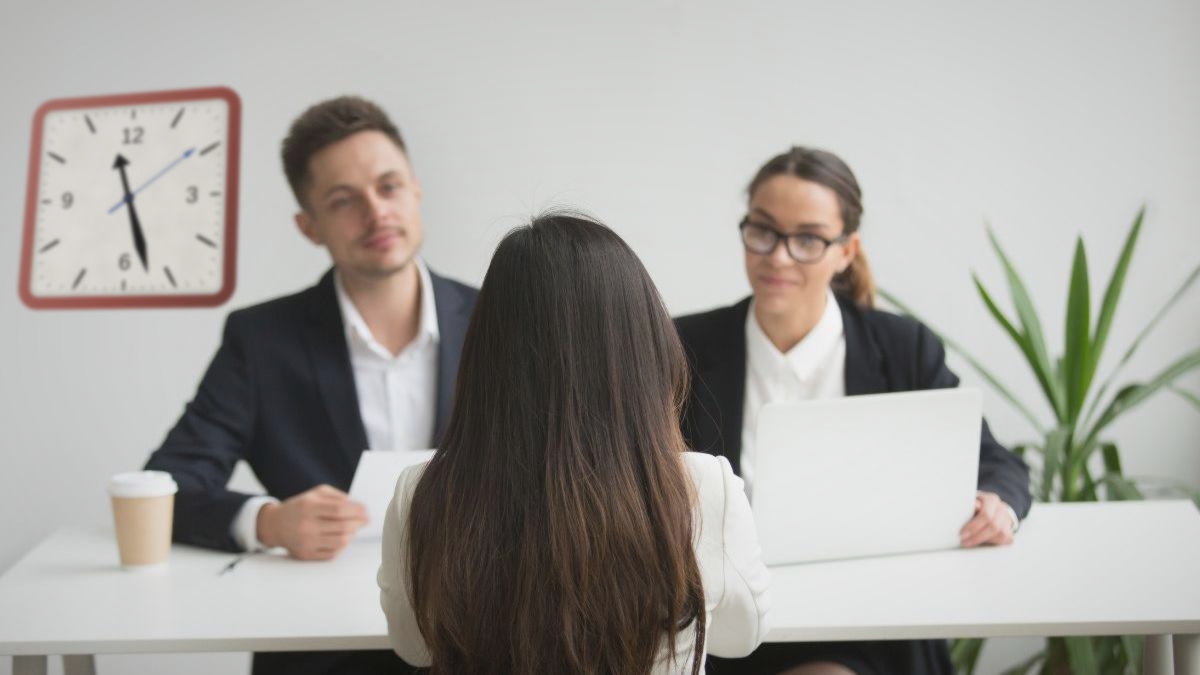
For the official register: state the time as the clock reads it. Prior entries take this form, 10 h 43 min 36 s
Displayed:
11 h 27 min 09 s
